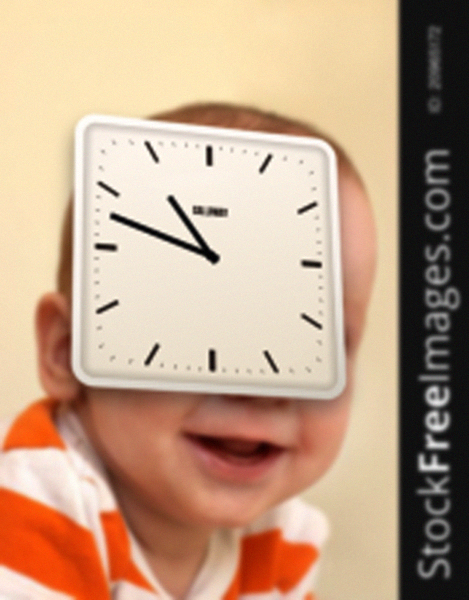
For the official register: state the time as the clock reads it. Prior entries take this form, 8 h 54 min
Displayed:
10 h 48 min
